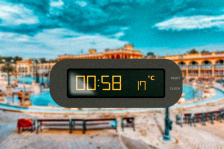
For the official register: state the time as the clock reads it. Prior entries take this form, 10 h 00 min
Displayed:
0 h 58 min
